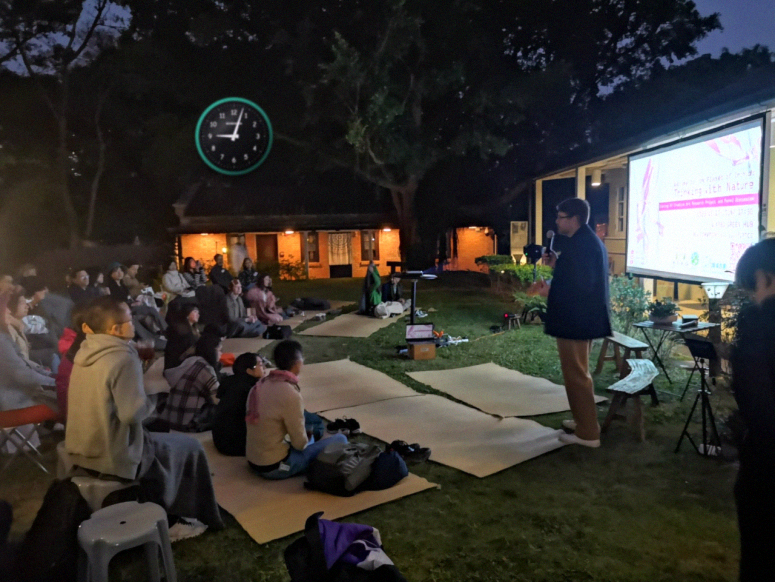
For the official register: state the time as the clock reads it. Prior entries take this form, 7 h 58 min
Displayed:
9 h 03 min
